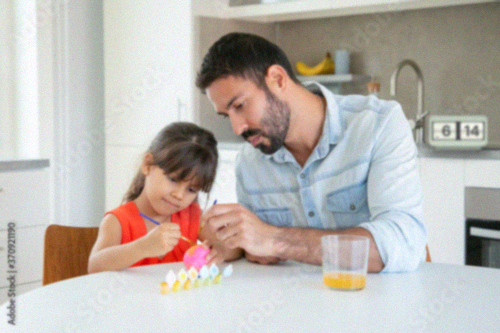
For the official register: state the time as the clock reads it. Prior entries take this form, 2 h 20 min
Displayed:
6 h 14 min
